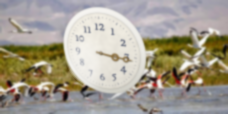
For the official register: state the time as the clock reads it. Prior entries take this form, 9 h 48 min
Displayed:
3 h 16 min
